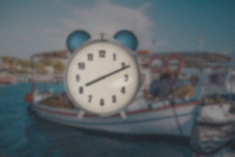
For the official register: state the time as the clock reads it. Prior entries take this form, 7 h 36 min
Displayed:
8 h 11 min
